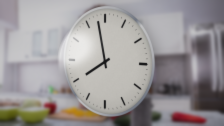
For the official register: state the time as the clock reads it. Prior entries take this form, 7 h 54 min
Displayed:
7 h 58 min
